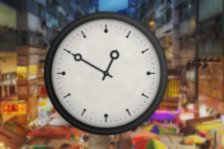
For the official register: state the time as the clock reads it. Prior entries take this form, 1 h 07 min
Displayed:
12 h 50 min
